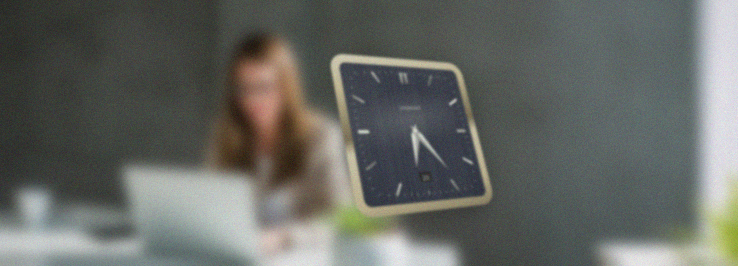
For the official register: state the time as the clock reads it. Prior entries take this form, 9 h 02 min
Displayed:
6 h 24 min
